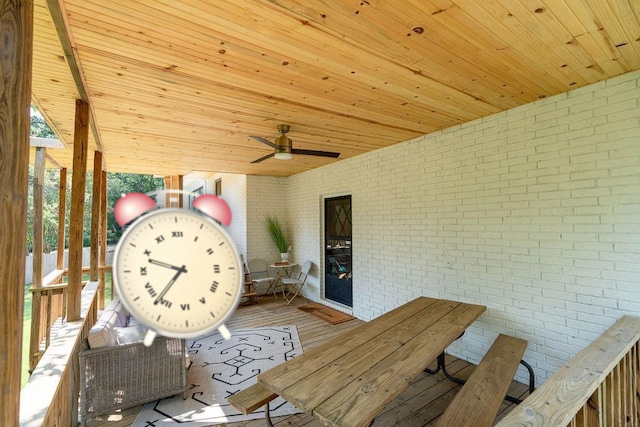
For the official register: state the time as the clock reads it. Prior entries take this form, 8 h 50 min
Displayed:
9 h 37 min
